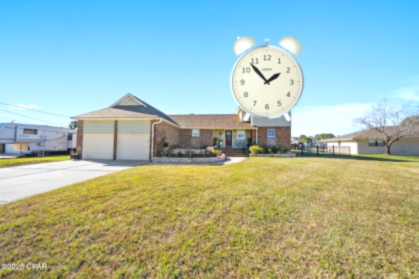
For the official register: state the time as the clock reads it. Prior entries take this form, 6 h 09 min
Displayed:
1 h 53 min
